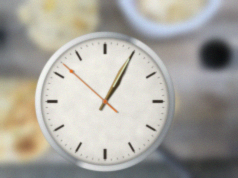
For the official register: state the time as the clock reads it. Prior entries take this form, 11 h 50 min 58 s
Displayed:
1 h 04 min 52 s
